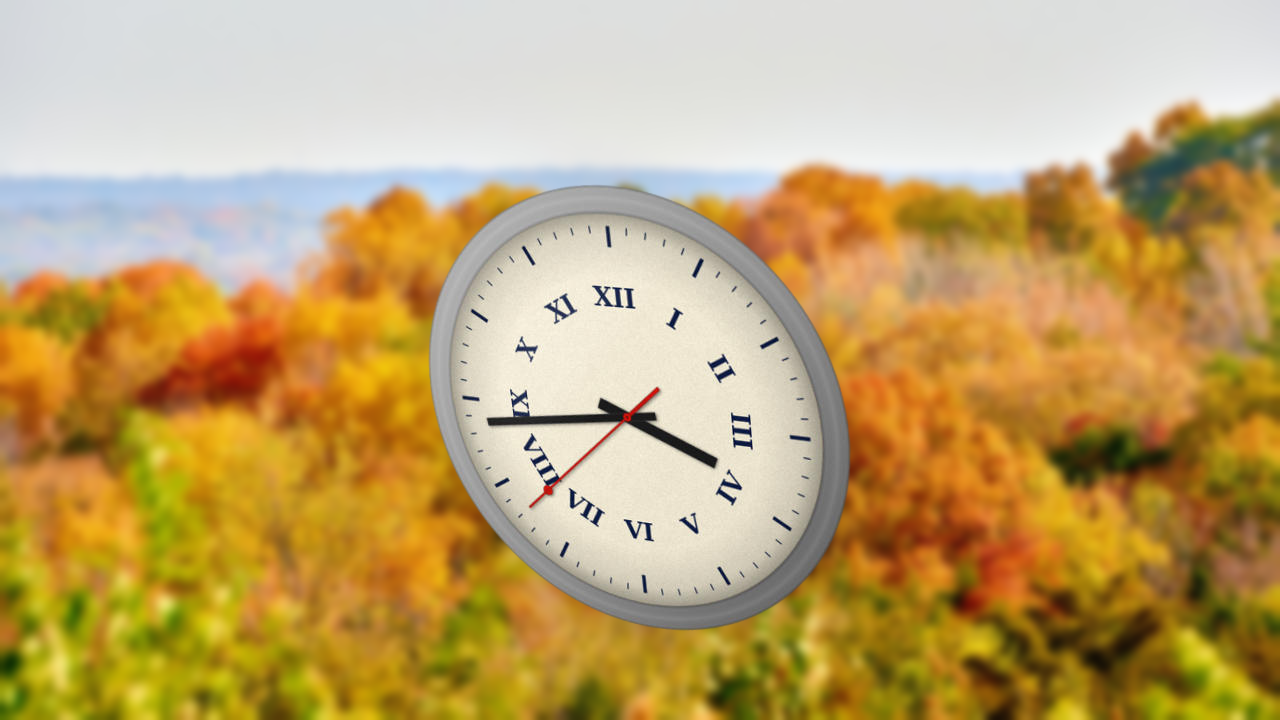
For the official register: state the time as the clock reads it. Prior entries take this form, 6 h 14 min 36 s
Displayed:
3 h 43 min 38 s
